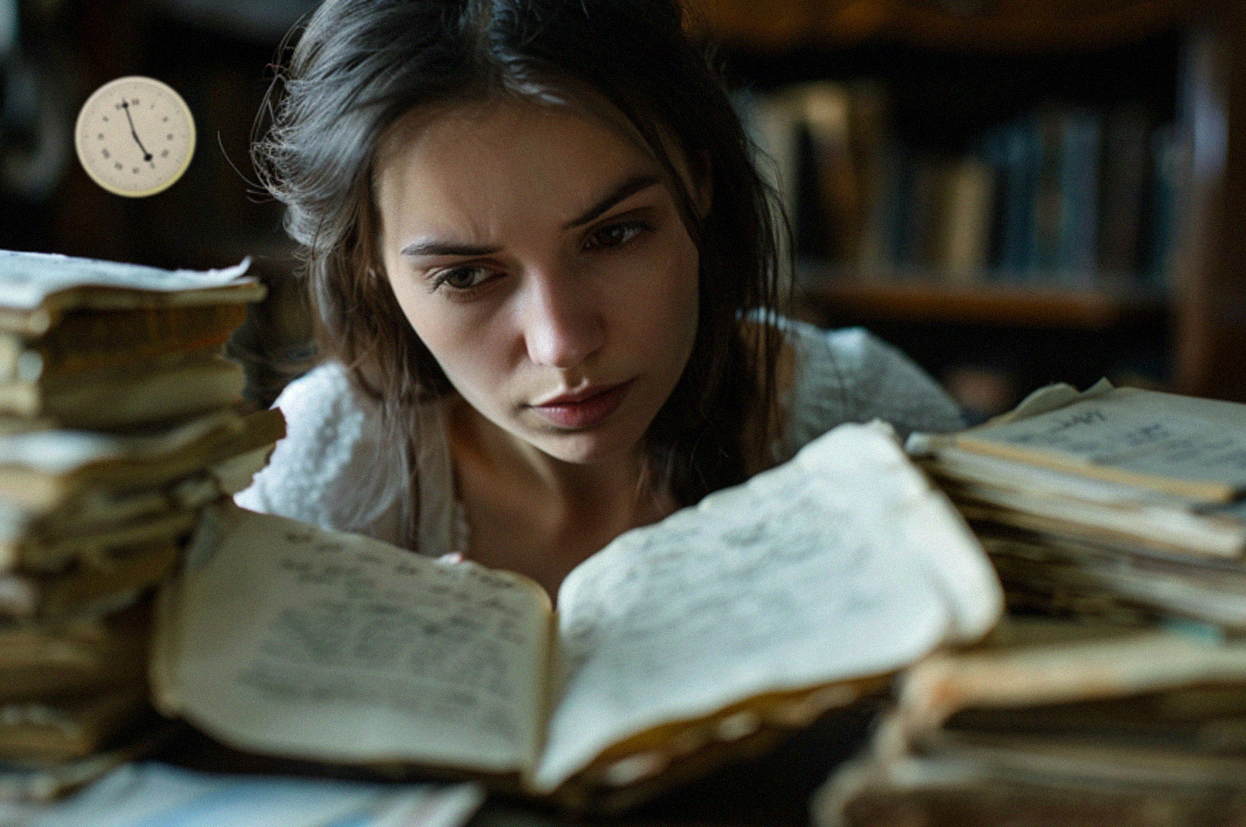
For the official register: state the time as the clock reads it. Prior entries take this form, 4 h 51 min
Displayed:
4 h 57 min
